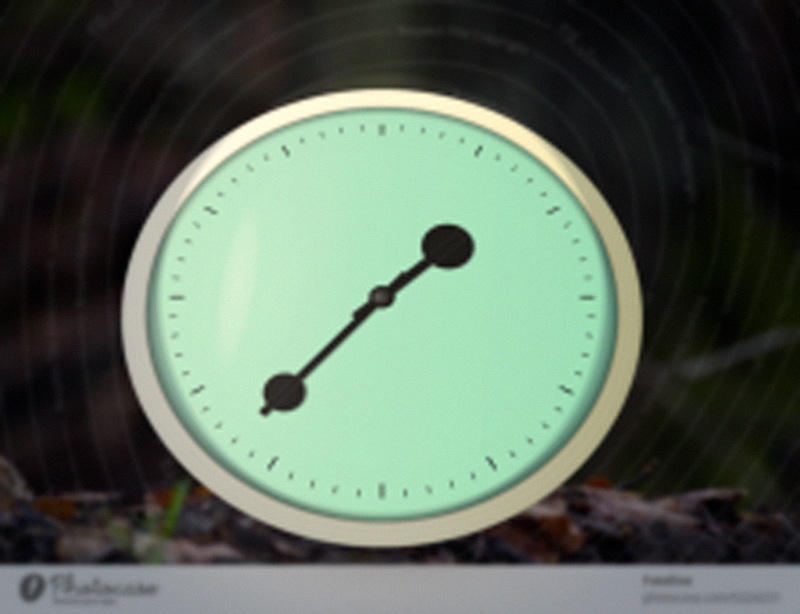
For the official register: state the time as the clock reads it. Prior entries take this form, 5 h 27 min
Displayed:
1 h 37 min
